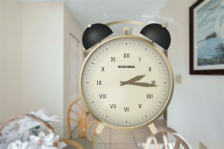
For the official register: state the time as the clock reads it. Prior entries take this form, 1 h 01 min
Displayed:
2 h 16 min
